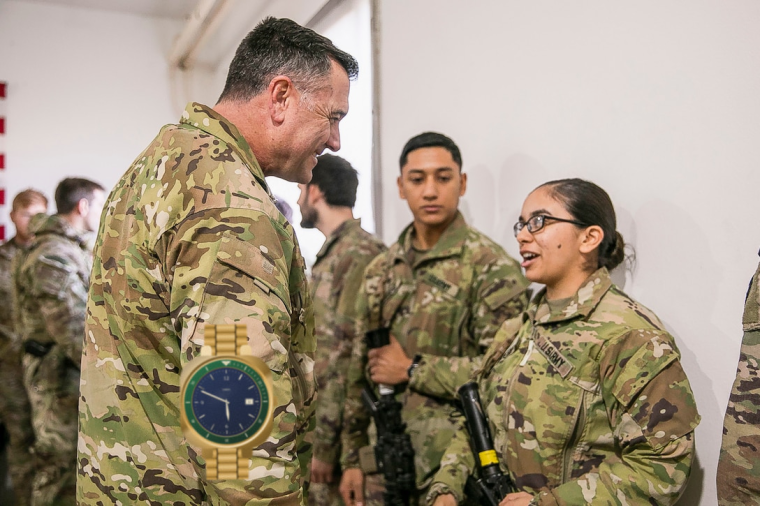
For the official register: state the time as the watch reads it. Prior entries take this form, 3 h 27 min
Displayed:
5 h 49 min
